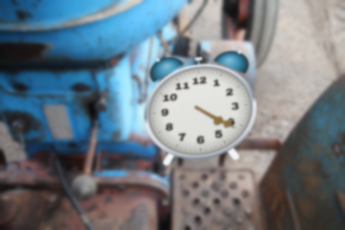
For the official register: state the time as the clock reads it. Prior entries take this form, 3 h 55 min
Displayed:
4 h 21 min
